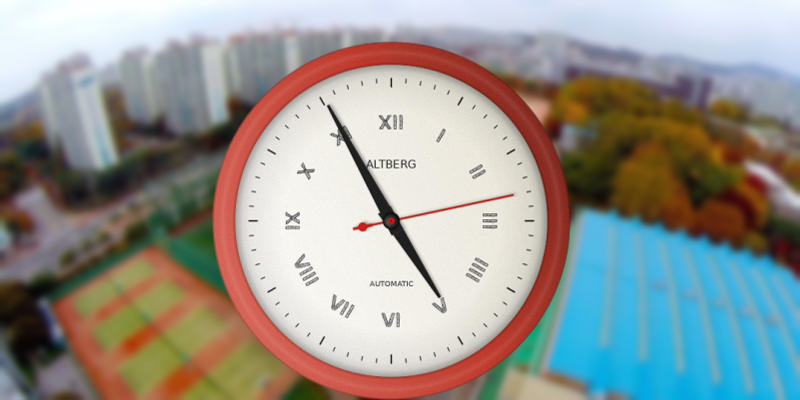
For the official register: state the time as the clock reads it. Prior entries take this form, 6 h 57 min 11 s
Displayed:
4 h 55 min 13 s
